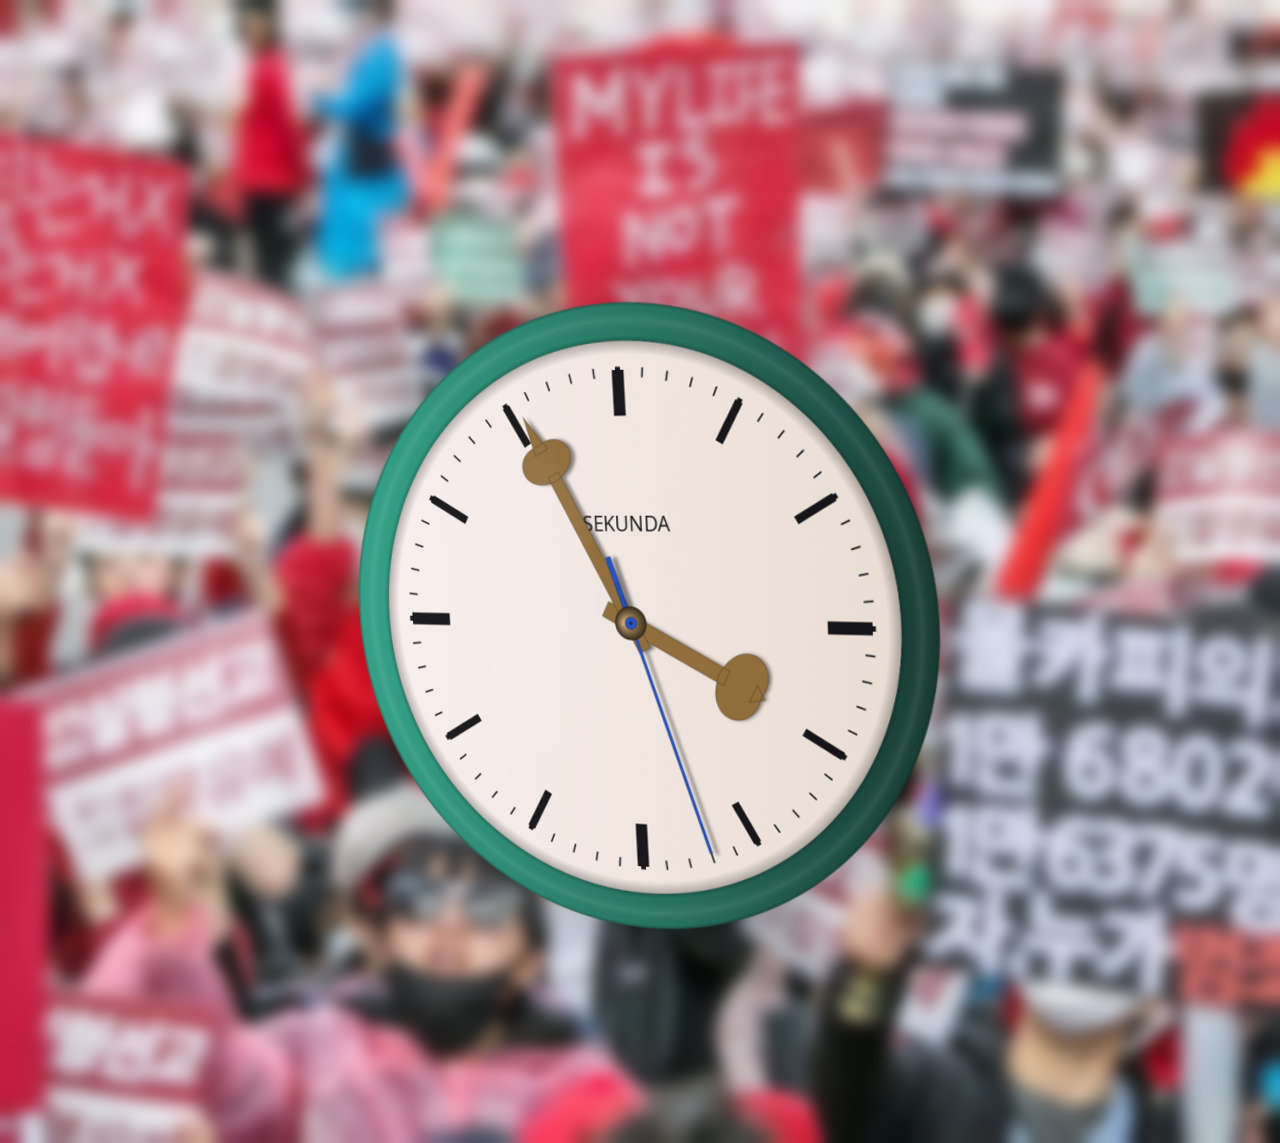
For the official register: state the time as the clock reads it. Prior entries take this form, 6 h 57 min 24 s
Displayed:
3 h 55 min 27 s
